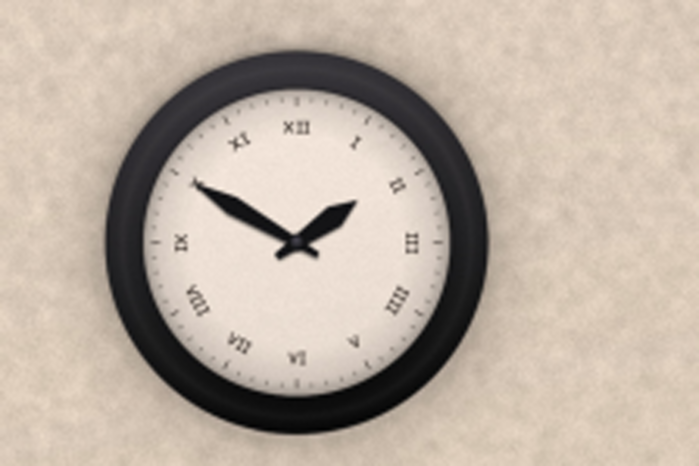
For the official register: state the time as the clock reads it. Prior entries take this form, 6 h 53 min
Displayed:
1 h 50 min
